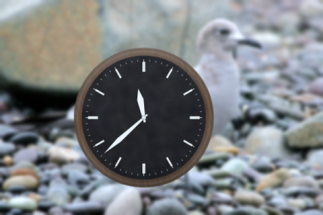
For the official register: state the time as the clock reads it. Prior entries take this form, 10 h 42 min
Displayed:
11 h 38 min
